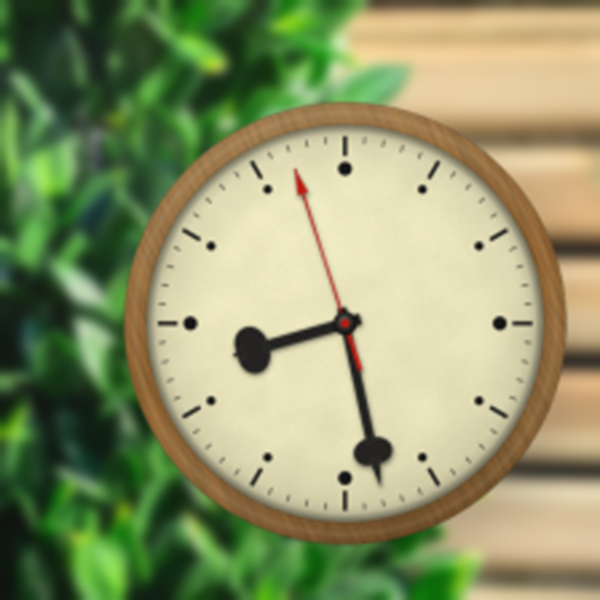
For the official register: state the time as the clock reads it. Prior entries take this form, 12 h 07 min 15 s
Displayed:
8 h 27 min 57 s
